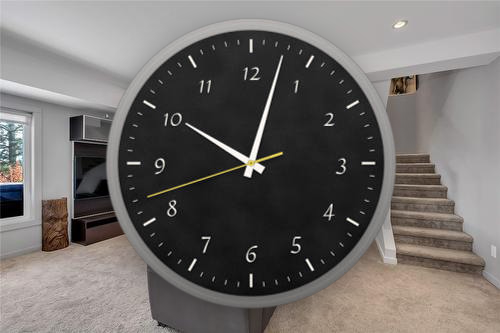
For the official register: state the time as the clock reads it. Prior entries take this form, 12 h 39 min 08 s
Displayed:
10 h 02 min 42 s
